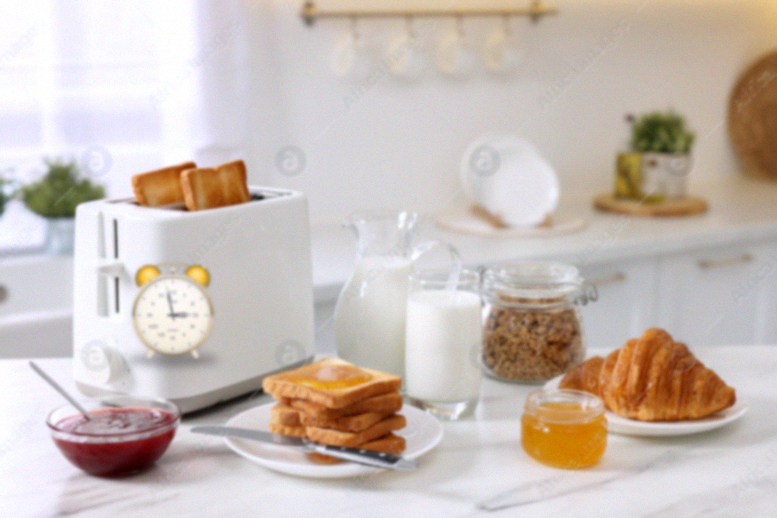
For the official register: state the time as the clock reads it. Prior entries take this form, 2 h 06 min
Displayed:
2 h 58 min
